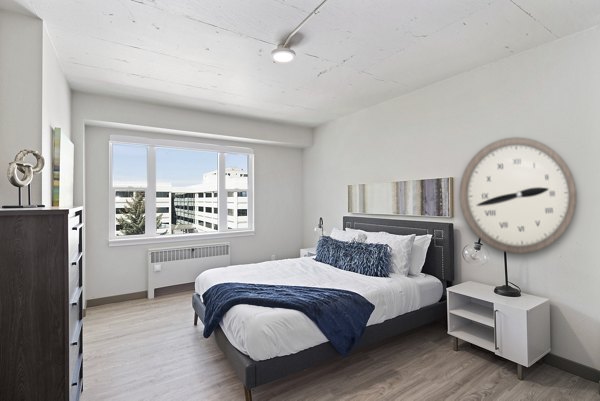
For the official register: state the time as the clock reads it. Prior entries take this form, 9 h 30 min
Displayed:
2 h 43 min
